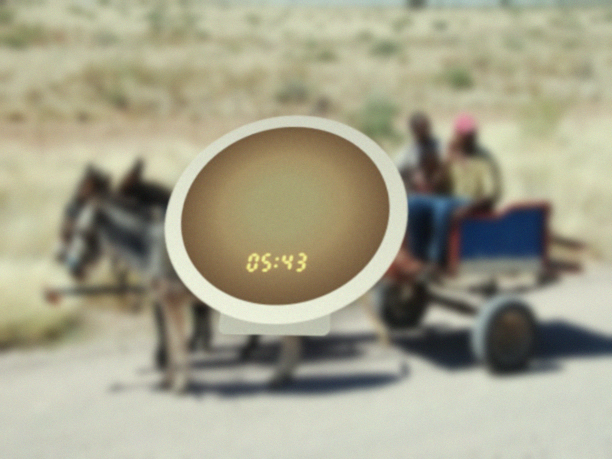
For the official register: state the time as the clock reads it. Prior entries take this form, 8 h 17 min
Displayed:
5 h 43 min
